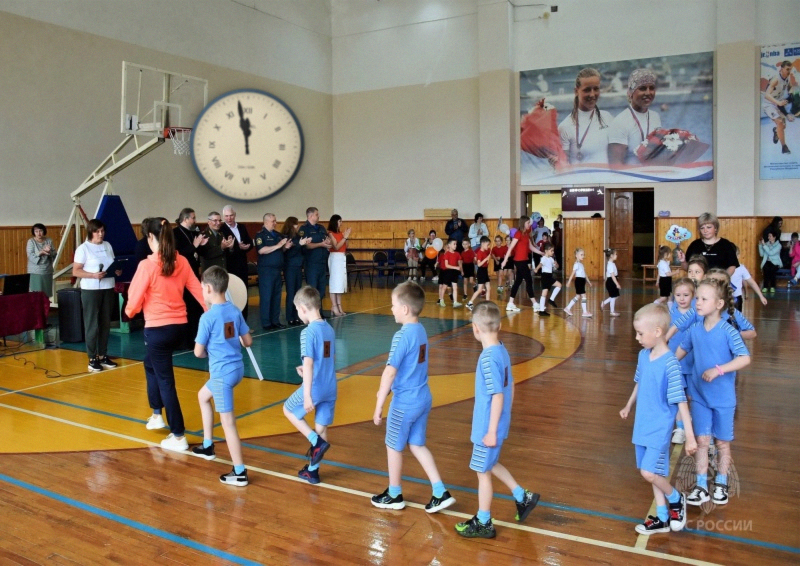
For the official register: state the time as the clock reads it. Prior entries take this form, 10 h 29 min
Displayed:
11 h 58 min
